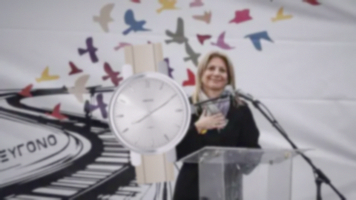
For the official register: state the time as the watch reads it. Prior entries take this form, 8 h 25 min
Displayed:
8 h 10 min
